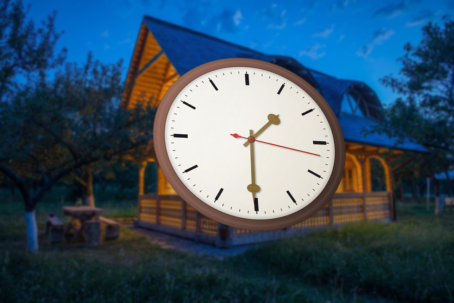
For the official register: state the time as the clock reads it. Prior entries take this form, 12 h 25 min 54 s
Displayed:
1 h 30 min 17 s
